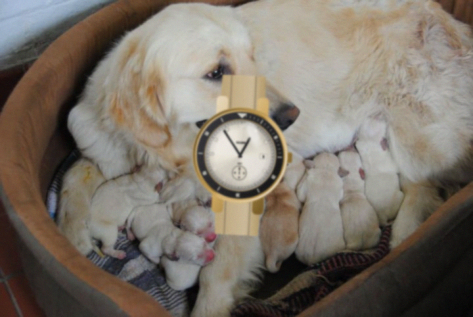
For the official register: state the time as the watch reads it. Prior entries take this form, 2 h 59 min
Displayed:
12 h 54 min
